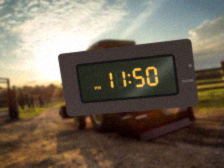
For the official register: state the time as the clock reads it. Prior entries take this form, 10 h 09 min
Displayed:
11 h 50 min
